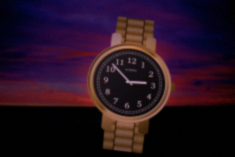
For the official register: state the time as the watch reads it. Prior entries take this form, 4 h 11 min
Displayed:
2 h 52 min
